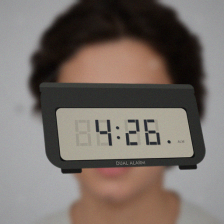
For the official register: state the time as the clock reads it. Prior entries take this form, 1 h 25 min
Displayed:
4 h 26 min
